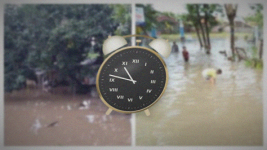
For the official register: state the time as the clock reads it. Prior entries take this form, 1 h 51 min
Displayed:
10 h 47 min
